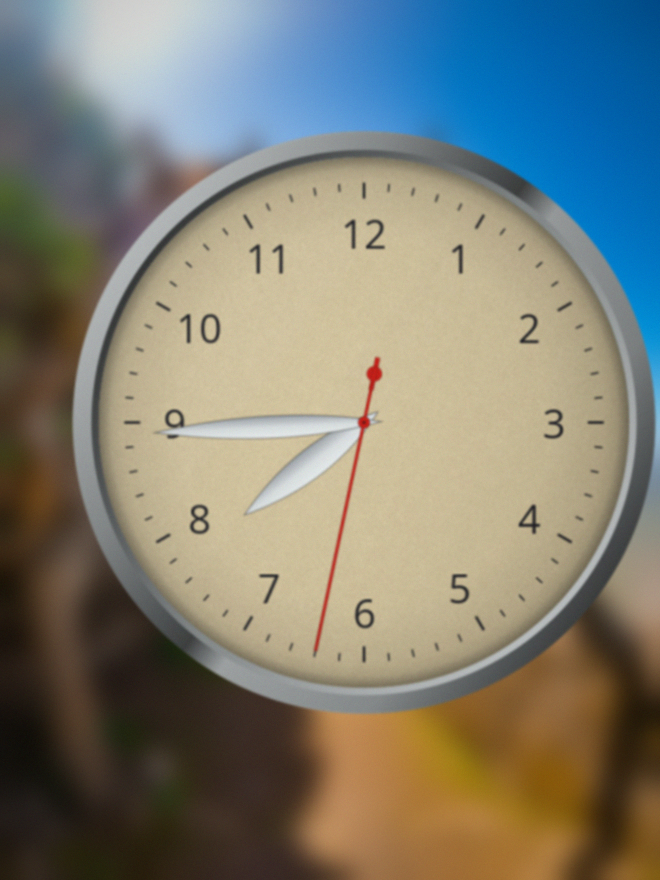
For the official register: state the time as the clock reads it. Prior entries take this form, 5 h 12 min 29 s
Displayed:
7 h 44 min 32 s
